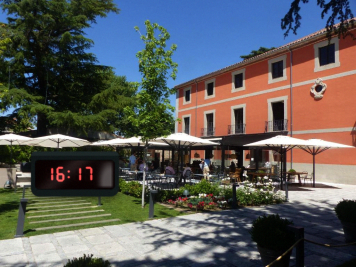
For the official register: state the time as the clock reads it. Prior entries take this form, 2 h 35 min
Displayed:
16 h 17 min
